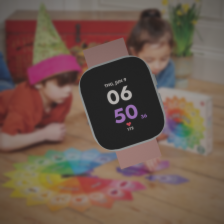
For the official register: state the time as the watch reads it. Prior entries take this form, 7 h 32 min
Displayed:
6 h 50 min
